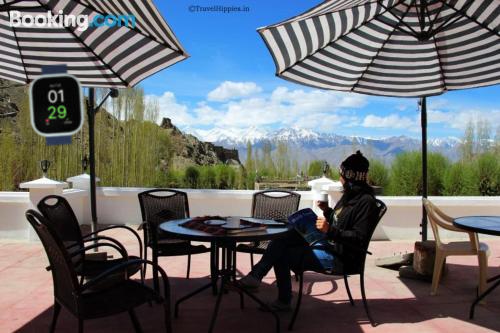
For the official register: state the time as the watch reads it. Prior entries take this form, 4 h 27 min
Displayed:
1 h 29 min
